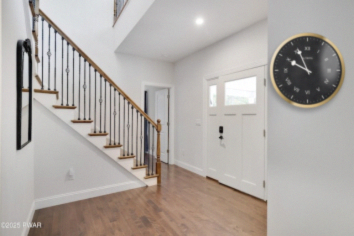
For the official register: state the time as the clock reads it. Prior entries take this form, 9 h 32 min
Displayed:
9 h 56 min
